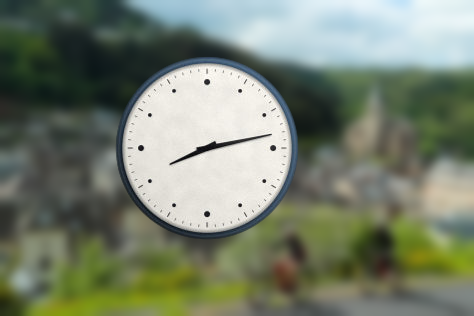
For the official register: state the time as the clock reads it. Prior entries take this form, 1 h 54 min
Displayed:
8 h 13 min
